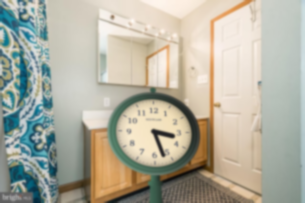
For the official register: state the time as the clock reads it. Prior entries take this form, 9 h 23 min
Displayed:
3 h 27 min
